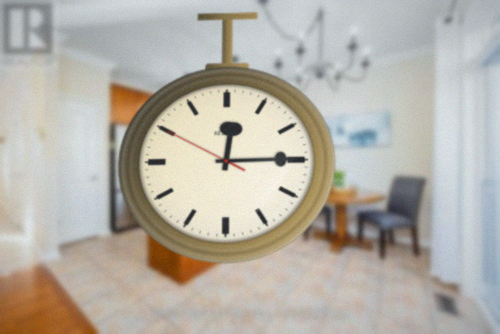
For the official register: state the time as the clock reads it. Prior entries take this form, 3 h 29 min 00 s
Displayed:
12 h 14 min 50 s
